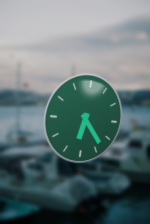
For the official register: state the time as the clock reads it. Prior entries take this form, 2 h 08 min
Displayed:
6 h 23 min
